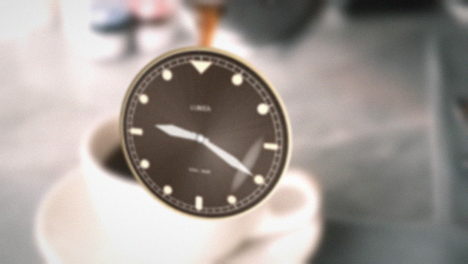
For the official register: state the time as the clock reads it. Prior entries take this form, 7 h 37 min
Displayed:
9 h 20 min
